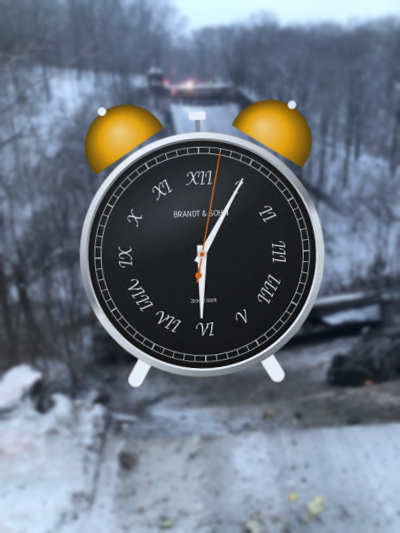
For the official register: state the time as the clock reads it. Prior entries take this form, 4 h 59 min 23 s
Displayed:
6 h 05 min 02 s
